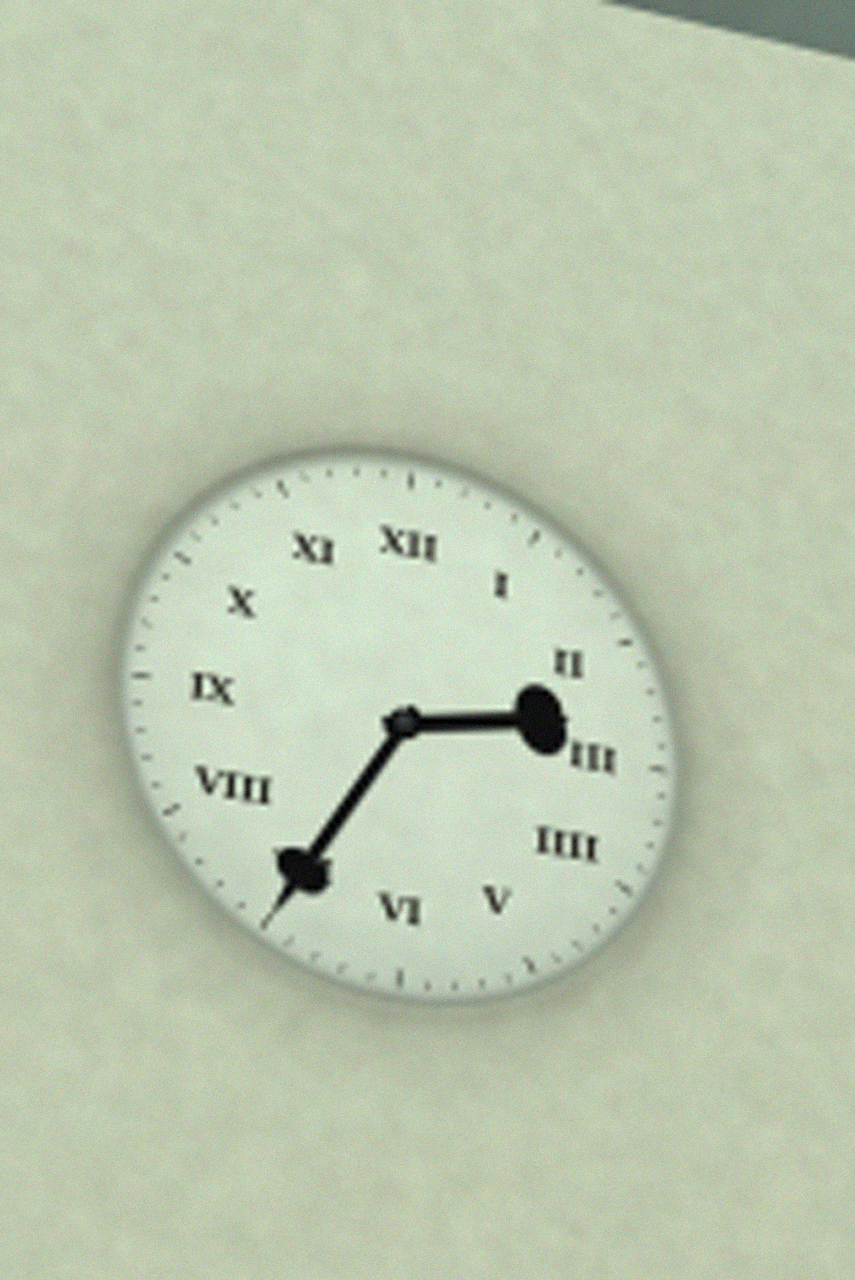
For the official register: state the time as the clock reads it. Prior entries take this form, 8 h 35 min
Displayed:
2 h 35 min
